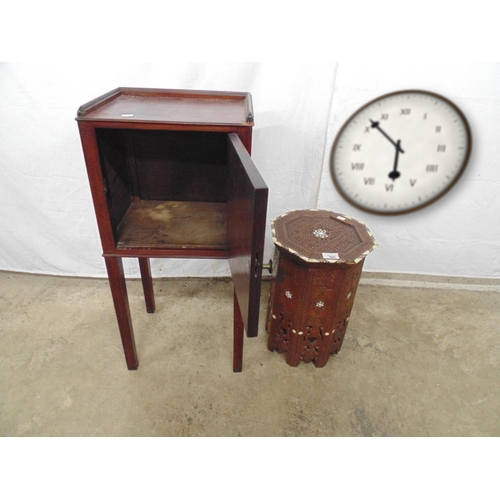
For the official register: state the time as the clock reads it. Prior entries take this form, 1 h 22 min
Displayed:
5 h 52 min
